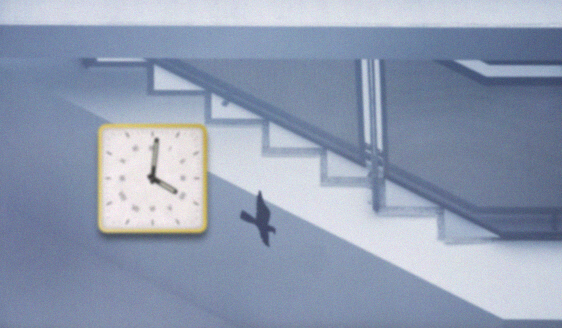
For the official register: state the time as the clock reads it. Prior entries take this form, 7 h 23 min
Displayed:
4 h 01 min
